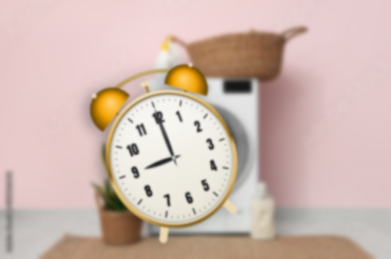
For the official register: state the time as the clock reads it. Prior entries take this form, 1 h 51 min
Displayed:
9 h 00 min
